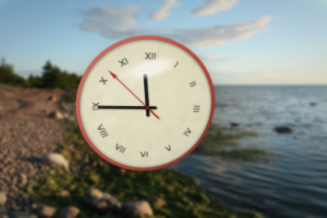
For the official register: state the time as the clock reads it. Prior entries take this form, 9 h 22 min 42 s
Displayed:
11 h 44 min 52 s
